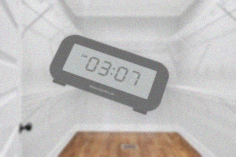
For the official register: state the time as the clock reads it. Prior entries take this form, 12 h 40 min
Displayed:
3 h 07 min
